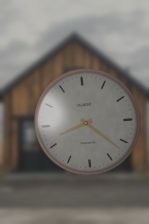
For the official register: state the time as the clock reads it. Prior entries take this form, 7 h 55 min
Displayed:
8 h 22 min
